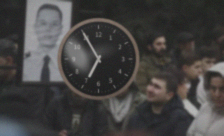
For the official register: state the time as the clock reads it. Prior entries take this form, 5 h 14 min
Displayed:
6 h 55 min
